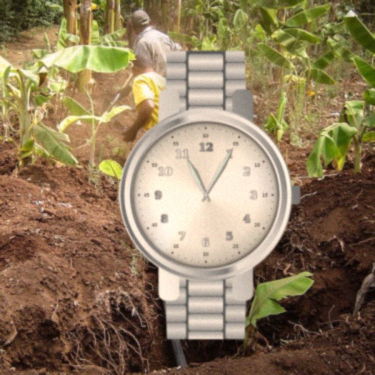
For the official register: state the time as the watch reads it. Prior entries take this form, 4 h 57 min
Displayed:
11 h 05 min
